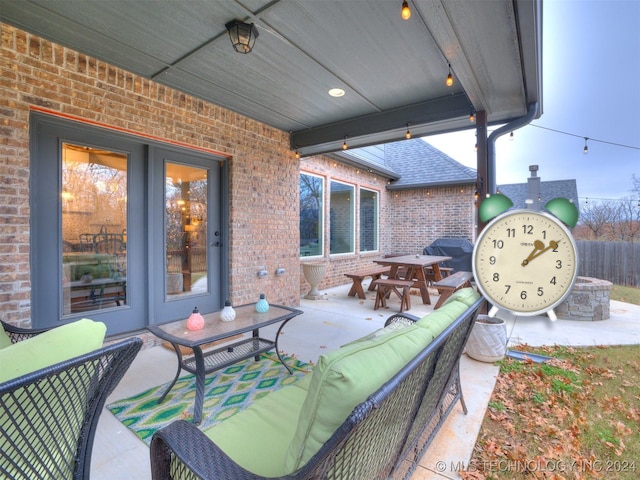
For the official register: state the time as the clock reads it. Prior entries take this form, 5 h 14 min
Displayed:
1 h 09 min
